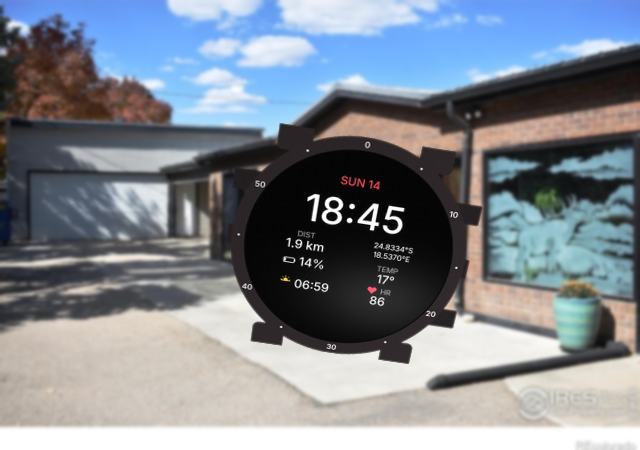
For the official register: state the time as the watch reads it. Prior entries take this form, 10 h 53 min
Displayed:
18 h 45 min
